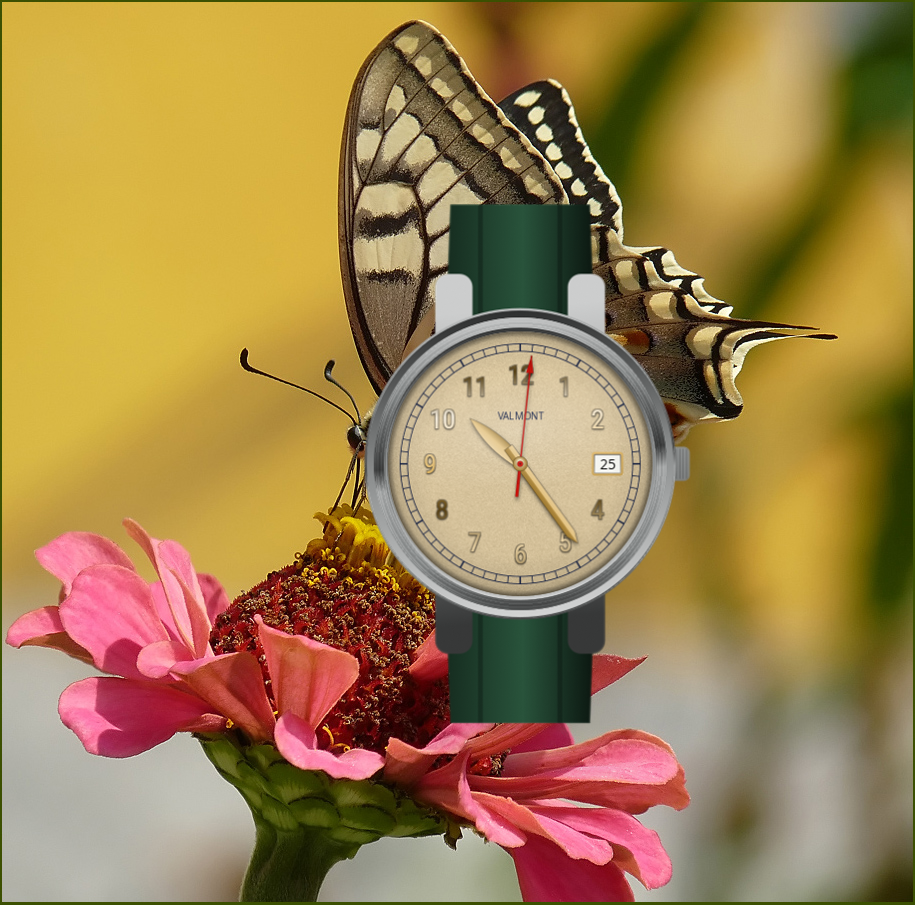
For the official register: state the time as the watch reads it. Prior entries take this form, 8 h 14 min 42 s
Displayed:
10 h 24 min 01 s
